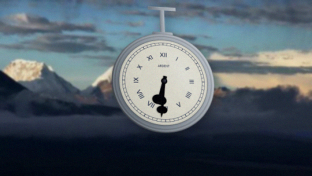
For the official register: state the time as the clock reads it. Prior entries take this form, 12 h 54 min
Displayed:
6 h 31 min
